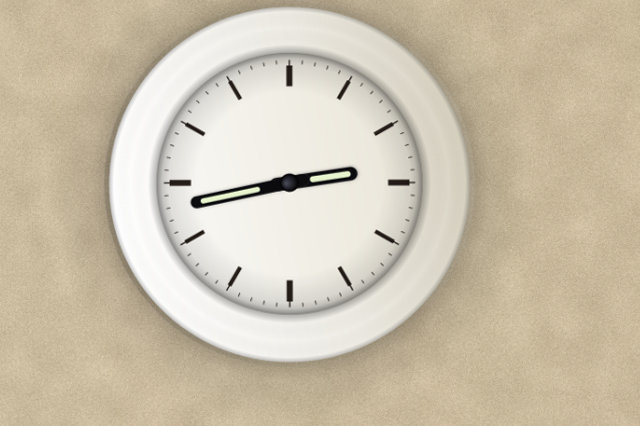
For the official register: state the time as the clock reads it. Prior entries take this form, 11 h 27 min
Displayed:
2 h 43 min
